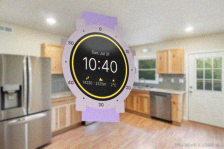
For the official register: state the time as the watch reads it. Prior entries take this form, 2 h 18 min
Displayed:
10 h 40 min
